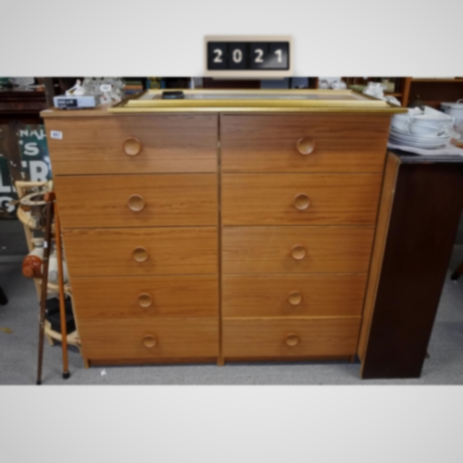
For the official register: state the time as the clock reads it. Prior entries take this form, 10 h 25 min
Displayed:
20 h 21 min
